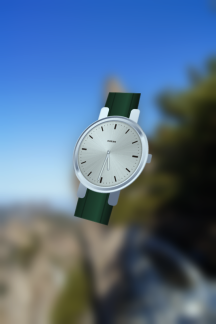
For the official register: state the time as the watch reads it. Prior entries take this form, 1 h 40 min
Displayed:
5 h 31 min
